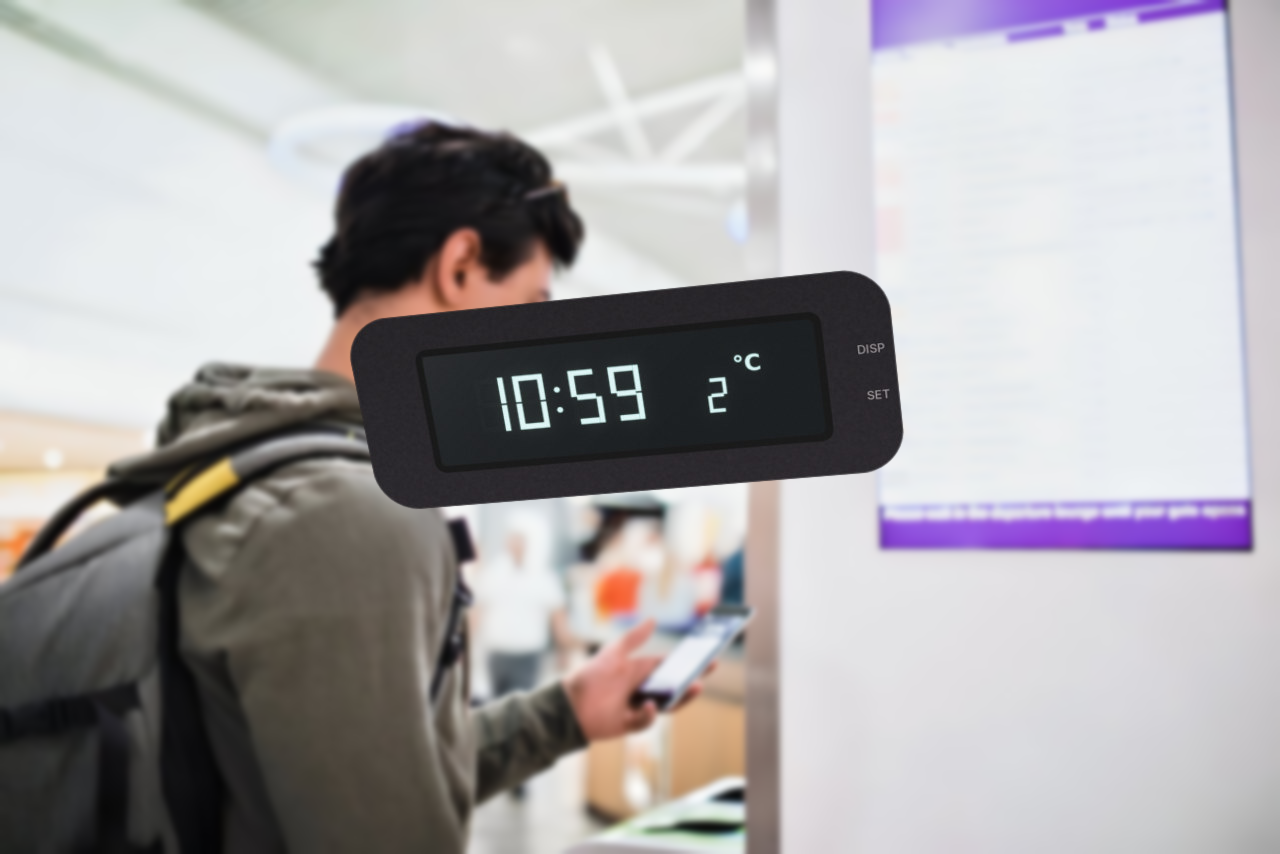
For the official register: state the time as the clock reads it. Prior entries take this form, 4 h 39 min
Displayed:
10 h 59 min
